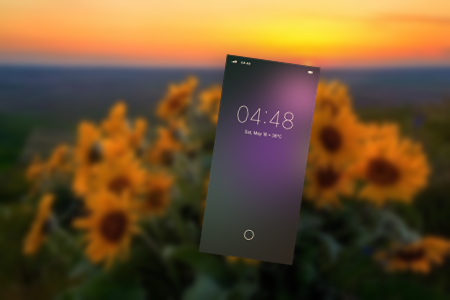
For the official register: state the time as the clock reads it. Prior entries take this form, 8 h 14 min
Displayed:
4 h 48 min
